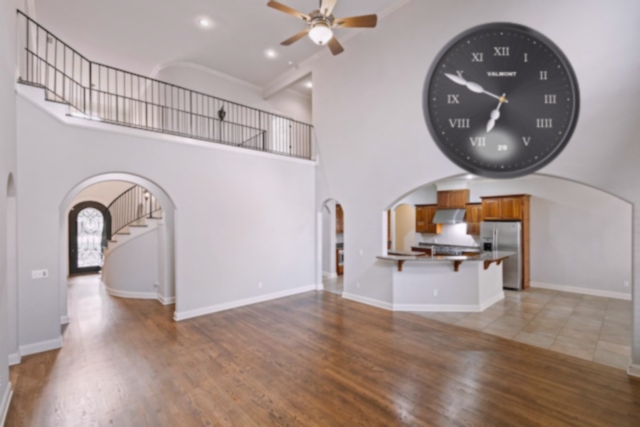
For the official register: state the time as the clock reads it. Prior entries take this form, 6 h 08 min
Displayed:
6 h 49 min
